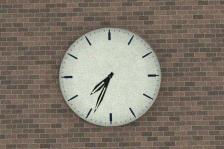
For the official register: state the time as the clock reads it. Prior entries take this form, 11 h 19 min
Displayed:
7 h 34 min
